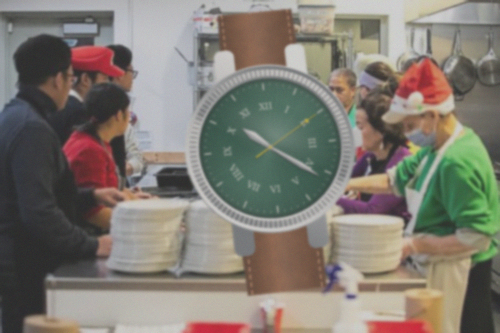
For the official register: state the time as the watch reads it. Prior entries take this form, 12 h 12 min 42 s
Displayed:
10 h 21 min 10 s
